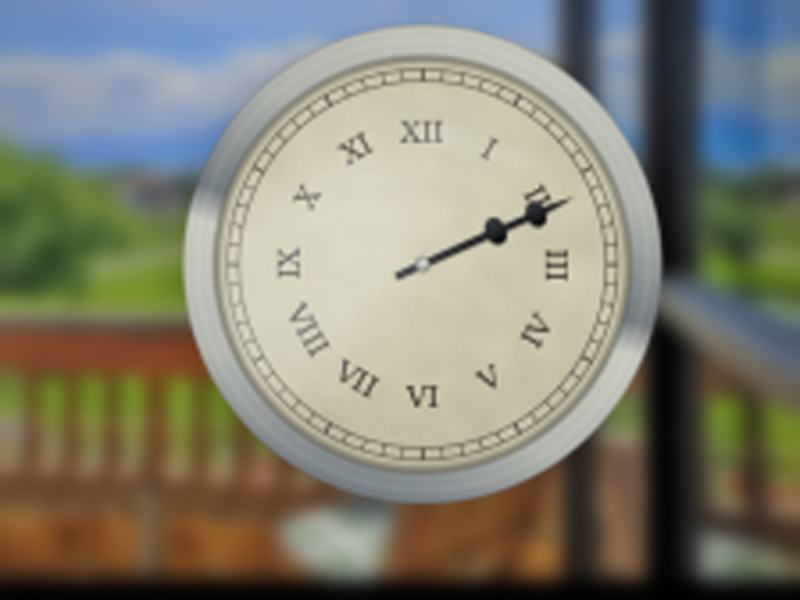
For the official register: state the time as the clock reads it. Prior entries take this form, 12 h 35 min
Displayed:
2 h 11 min
